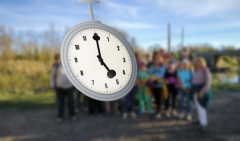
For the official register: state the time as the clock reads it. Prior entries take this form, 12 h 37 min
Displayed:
5 h 00 min
